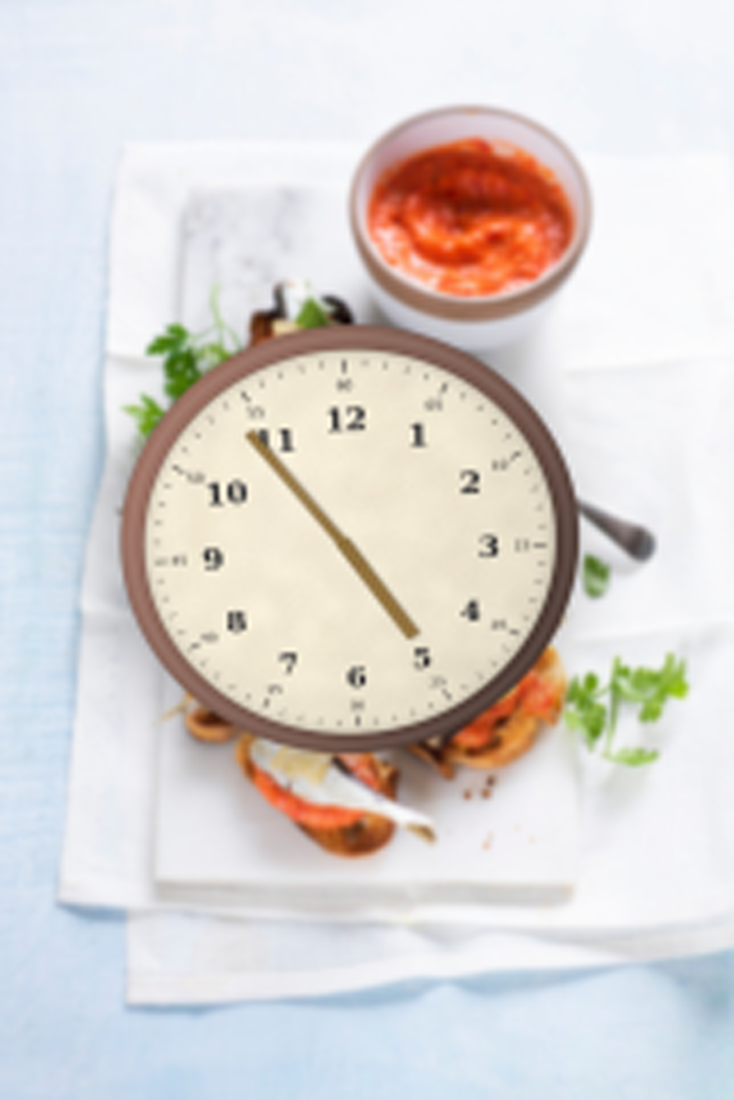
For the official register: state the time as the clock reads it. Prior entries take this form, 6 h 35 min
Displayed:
4 h 54 min
